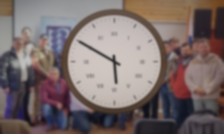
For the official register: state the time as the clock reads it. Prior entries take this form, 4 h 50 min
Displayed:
5 h 50 min
